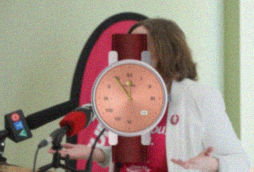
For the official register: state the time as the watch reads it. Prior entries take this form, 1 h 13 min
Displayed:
11 h 54 min
